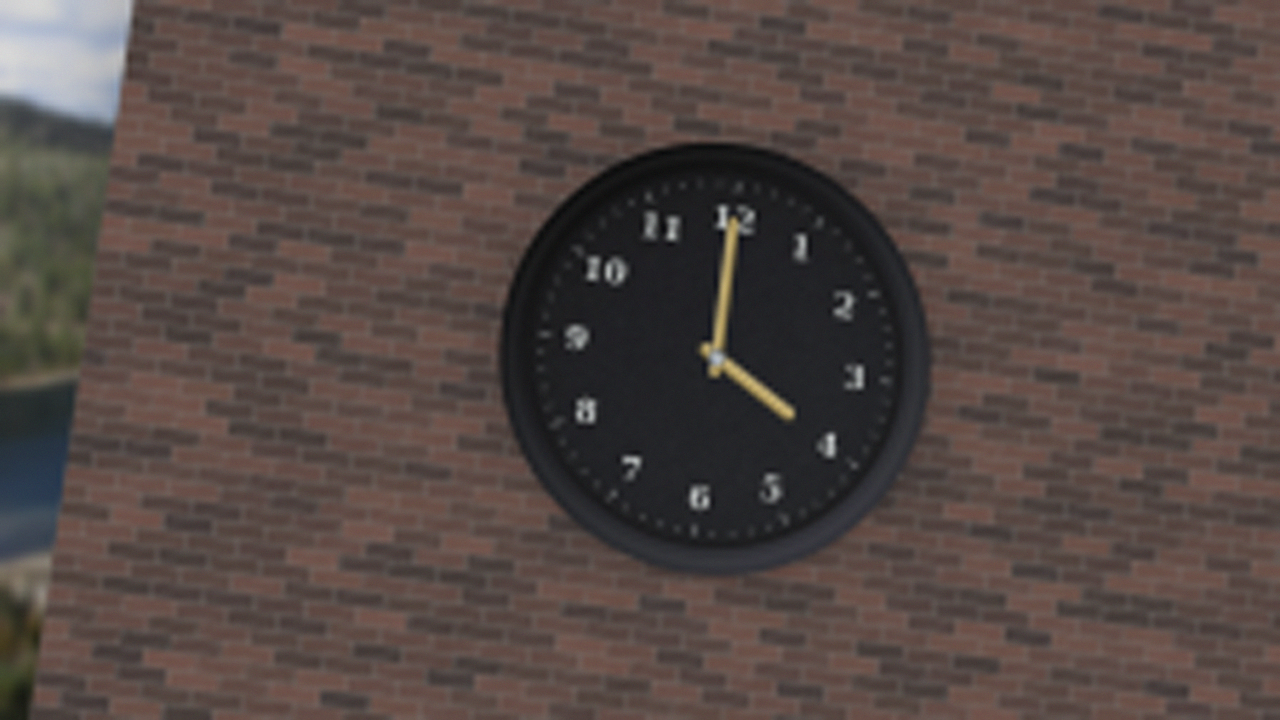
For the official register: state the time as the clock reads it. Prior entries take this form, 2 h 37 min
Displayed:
4 h 00 min
